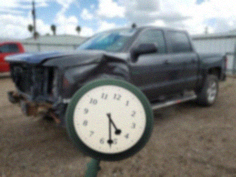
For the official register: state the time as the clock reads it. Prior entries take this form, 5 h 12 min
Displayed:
4 h 27 min
